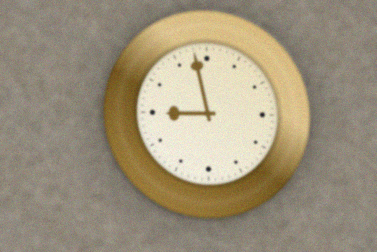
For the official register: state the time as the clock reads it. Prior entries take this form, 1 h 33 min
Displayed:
8 h 58 min
